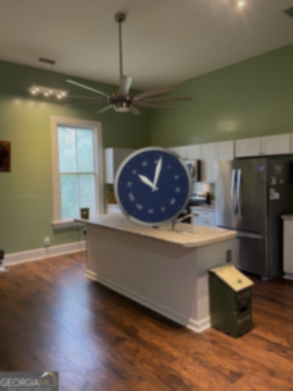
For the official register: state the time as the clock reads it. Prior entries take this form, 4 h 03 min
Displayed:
10 h 01 min
